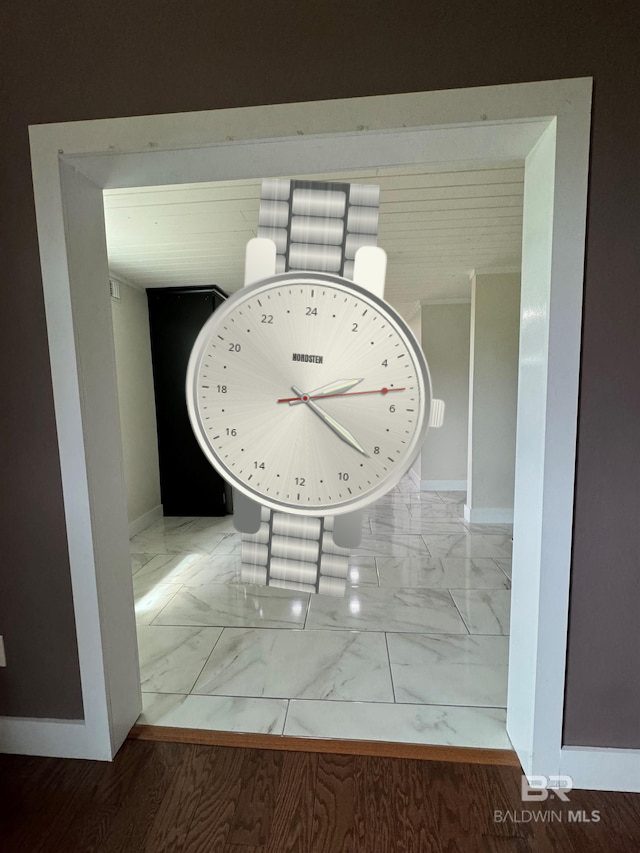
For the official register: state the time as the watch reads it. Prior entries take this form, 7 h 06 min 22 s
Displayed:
4 h 21 min 13 s
